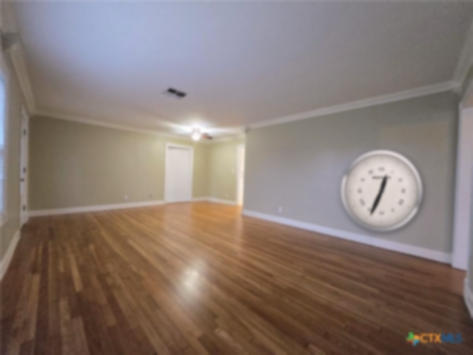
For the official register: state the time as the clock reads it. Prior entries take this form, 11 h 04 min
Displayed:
12 h 34 min
